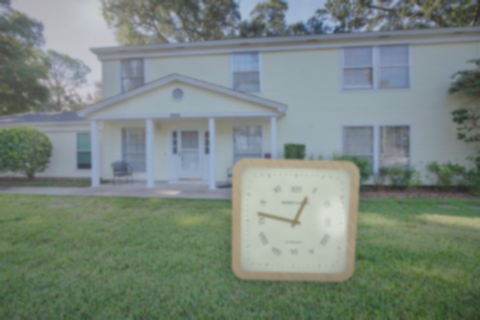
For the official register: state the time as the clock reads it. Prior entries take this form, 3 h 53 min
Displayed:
12 h 47 min
